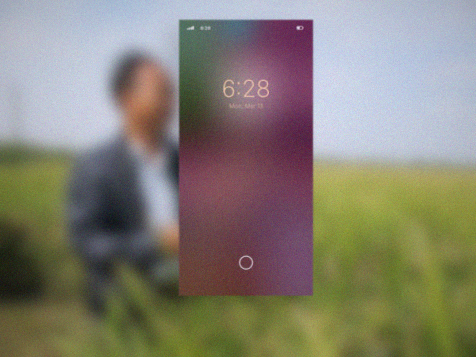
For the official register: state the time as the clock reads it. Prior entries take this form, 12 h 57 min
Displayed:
6 h 28 min
